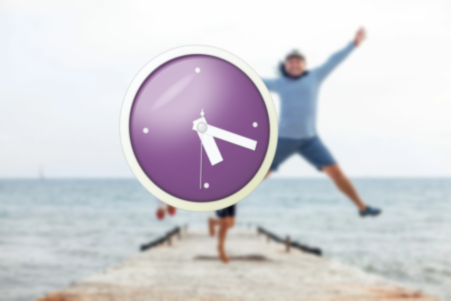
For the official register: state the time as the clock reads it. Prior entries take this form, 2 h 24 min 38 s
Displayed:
5 h 18 min 31 s
